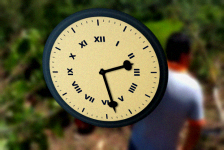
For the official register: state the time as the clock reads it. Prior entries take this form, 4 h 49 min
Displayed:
2 h 28 min
